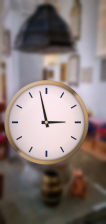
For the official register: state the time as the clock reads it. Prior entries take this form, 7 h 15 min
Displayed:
2 h 58 min
